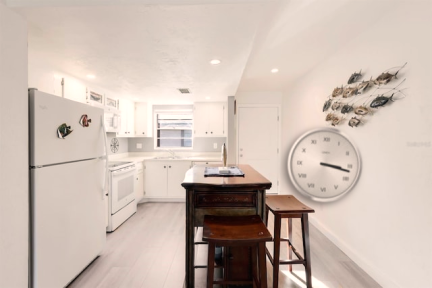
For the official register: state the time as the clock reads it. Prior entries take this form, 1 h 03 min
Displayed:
3 h 17 min
